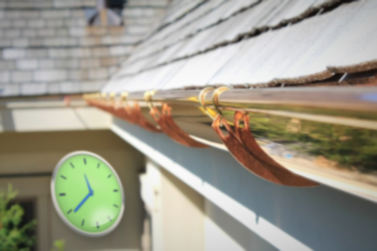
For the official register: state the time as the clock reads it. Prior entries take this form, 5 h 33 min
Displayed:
11 h 39 min
